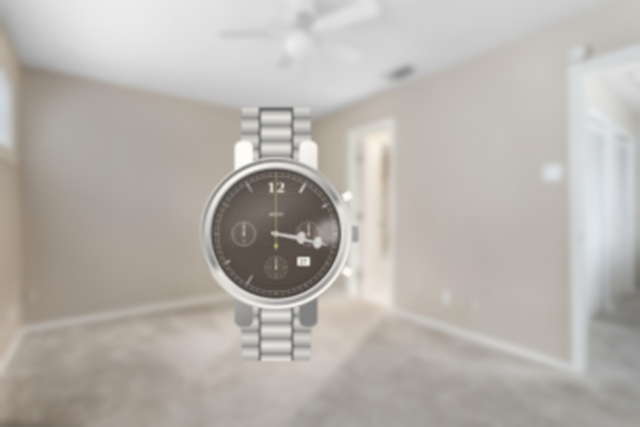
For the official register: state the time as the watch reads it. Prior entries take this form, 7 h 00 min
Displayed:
3 h 17 min
